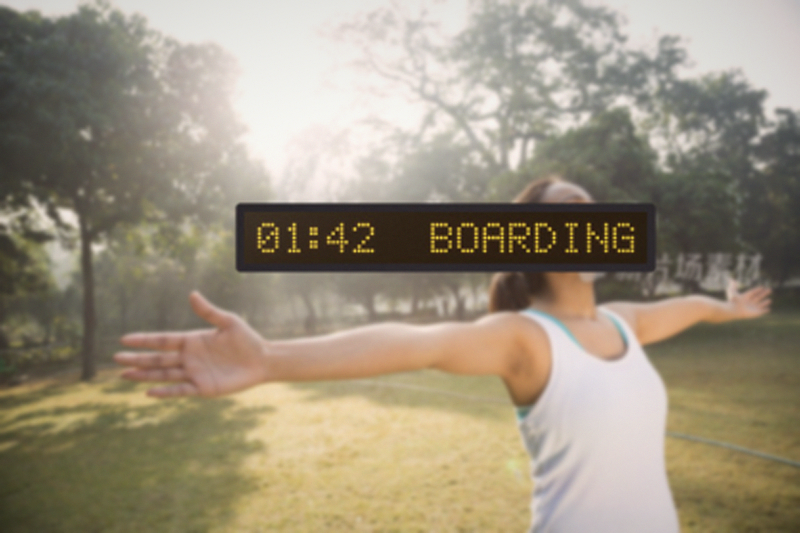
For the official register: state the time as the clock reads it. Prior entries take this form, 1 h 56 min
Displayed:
1 h 42 min
